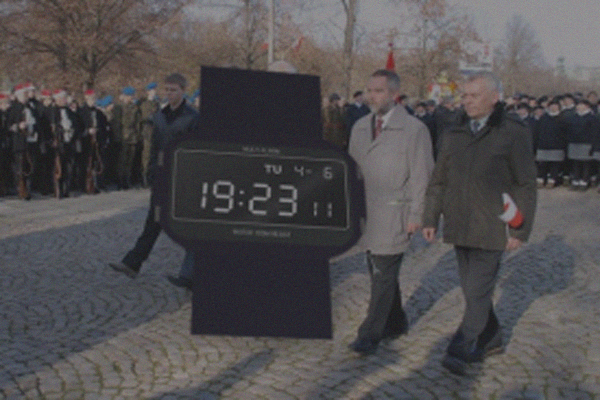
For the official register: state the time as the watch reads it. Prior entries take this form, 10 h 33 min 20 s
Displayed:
19 h 23 min 11 s
